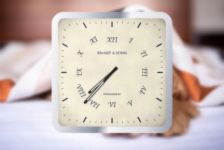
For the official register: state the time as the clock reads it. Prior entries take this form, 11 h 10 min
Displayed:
7 h 37 min
